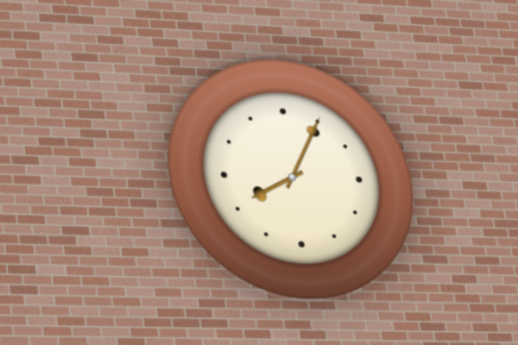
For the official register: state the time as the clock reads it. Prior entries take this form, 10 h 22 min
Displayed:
8 h 05 min
